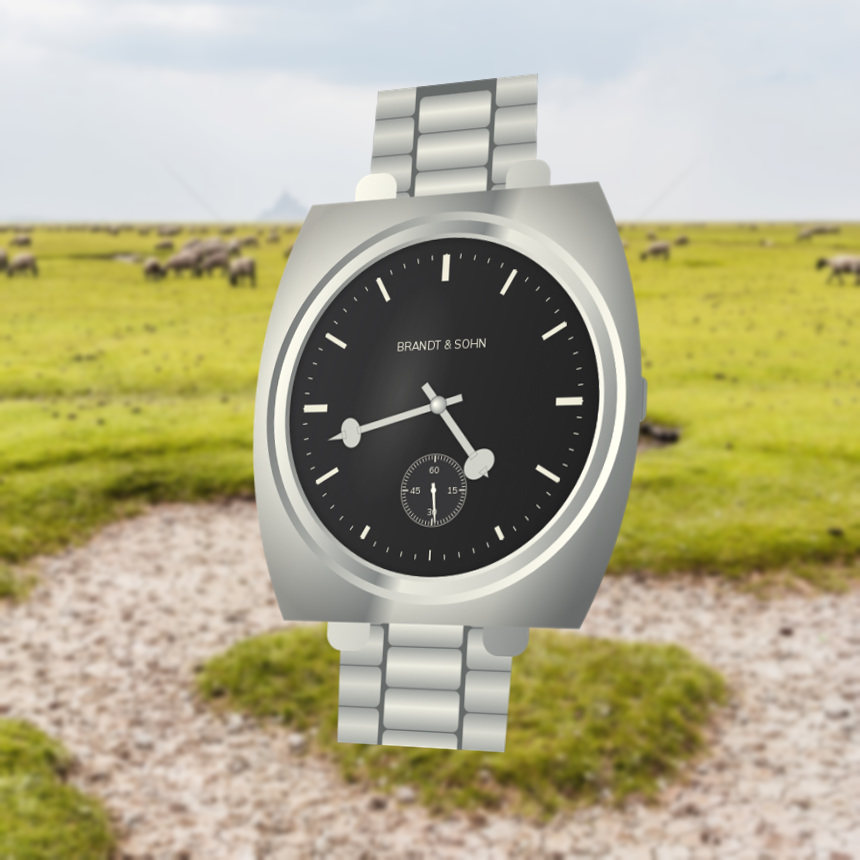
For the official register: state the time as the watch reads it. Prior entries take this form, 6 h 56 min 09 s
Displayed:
4 h 42 min 29 s
